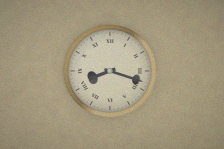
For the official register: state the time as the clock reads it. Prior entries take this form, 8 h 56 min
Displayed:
8 h 18 min
